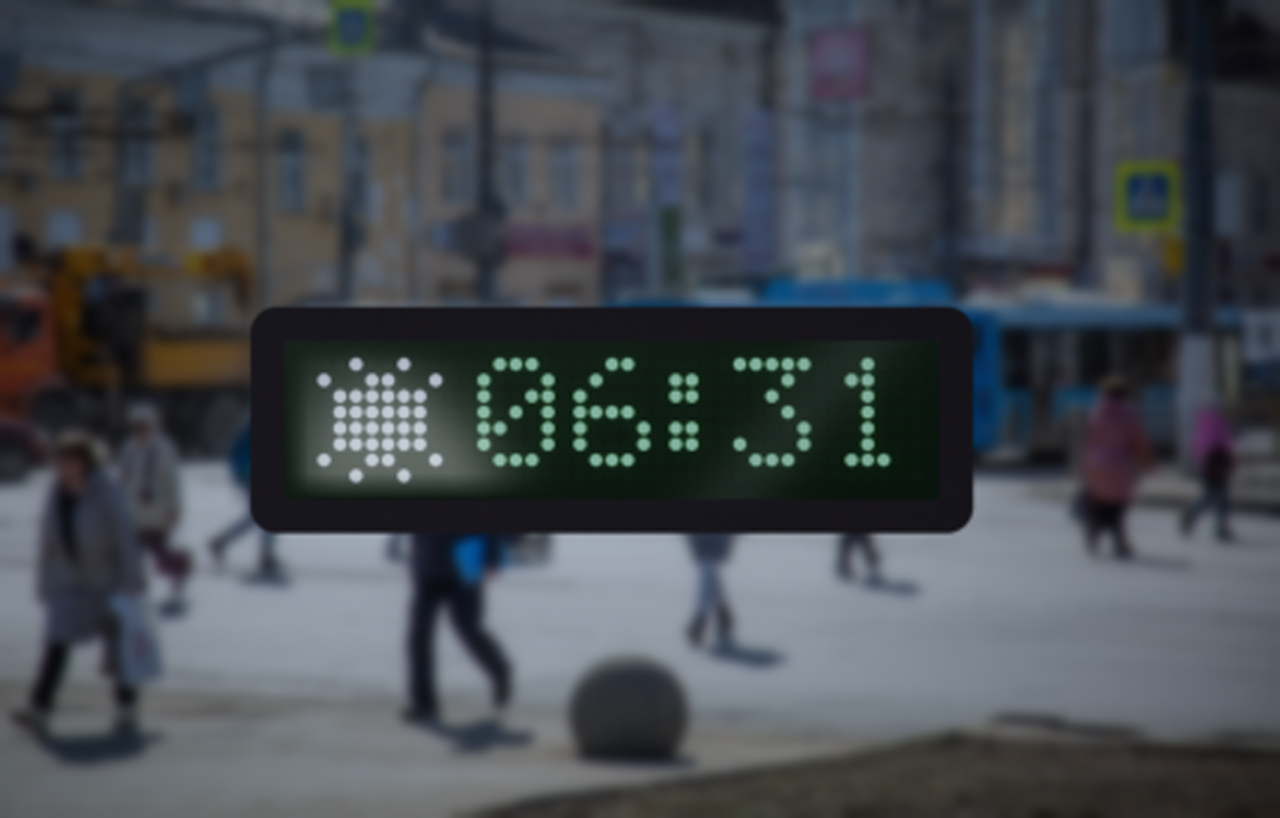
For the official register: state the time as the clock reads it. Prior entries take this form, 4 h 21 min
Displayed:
6 h 31 min
